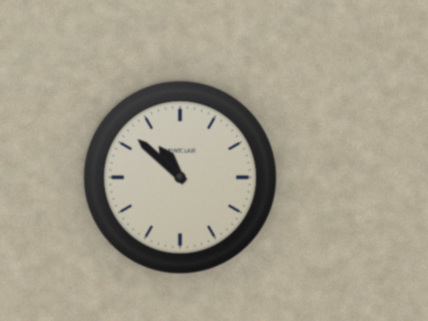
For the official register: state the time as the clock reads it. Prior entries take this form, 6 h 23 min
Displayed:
10 h 52 min
